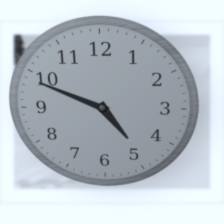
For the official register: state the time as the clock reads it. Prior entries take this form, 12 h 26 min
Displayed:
4 h 49 min
